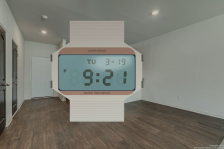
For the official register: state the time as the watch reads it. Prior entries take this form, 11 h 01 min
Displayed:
9 h 21 min
